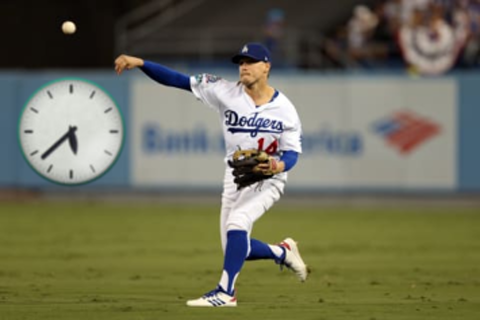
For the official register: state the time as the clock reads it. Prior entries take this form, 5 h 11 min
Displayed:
5 h 38 min
